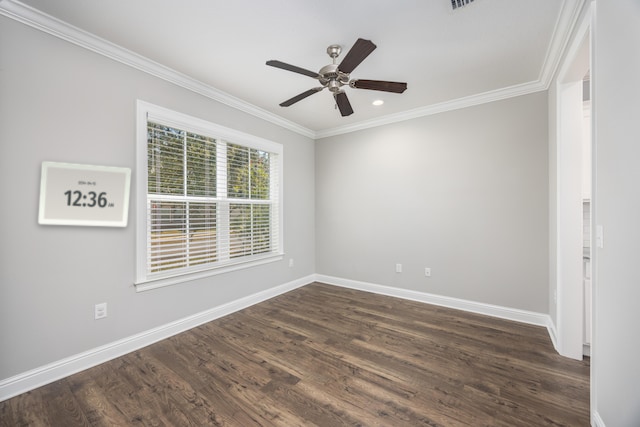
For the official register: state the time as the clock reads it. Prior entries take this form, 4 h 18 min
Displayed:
12 h 36 min
